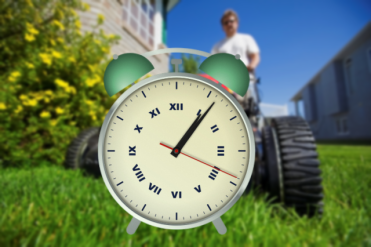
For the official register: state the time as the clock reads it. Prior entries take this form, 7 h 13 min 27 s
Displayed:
1 h 06 min 19 s
